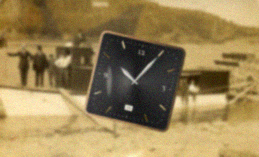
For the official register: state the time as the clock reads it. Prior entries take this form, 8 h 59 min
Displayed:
10 h 05 min
